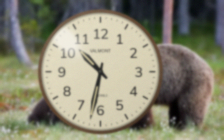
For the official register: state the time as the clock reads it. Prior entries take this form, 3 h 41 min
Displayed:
10 h 32 min
